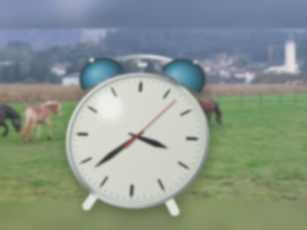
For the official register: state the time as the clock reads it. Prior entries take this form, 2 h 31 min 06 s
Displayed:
3 h 38 min 07 s
